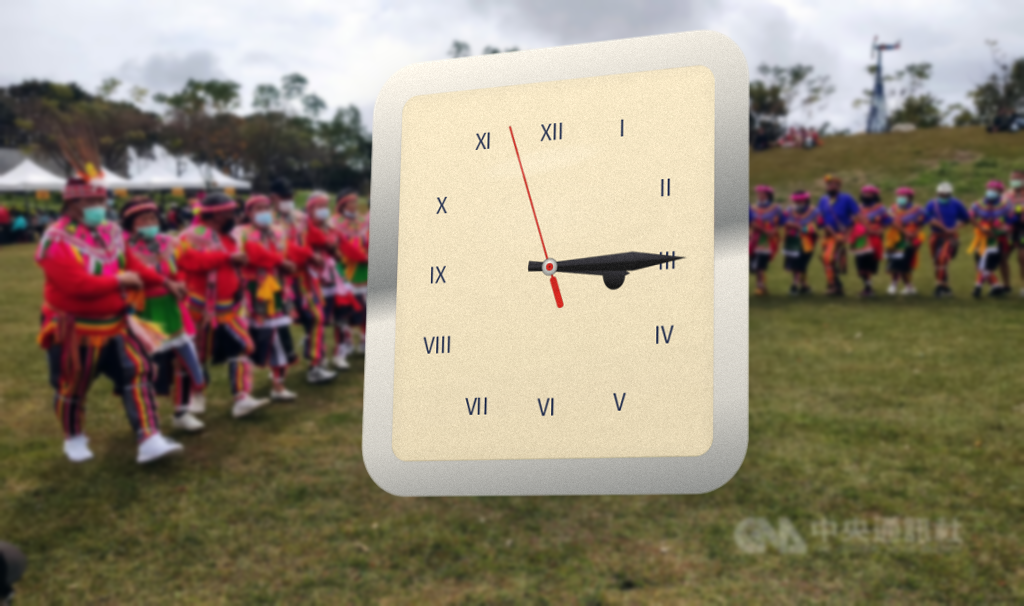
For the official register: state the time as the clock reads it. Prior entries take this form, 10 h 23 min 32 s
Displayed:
3 h 14 min 57 s
